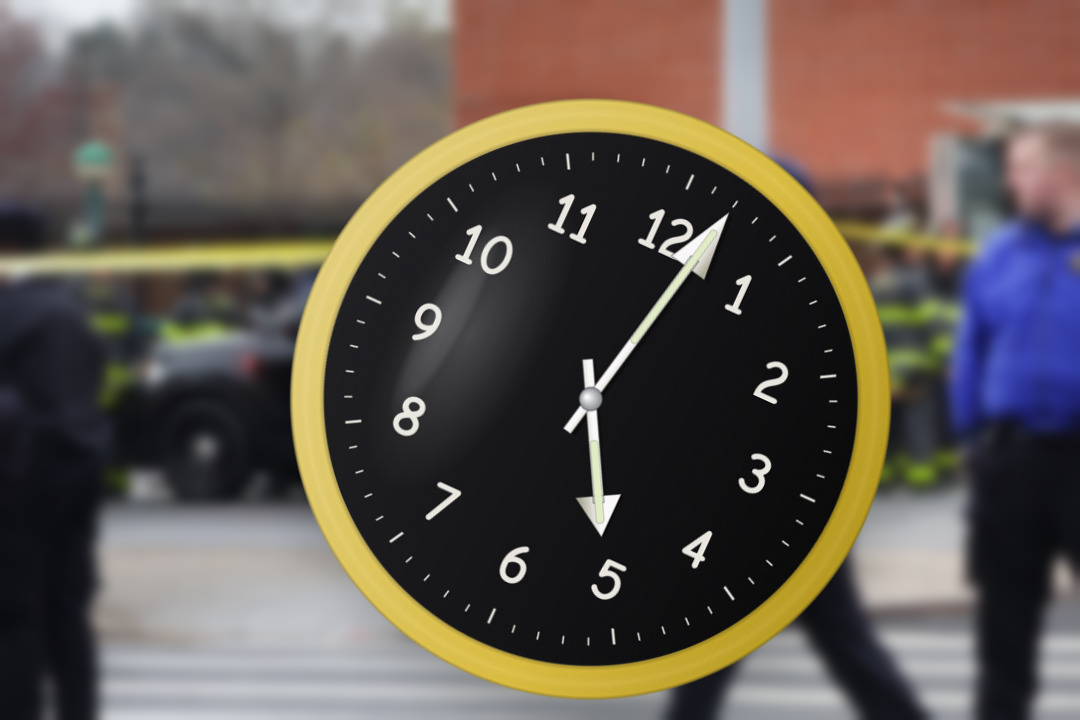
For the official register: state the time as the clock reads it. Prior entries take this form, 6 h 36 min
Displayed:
5 h 02 min
